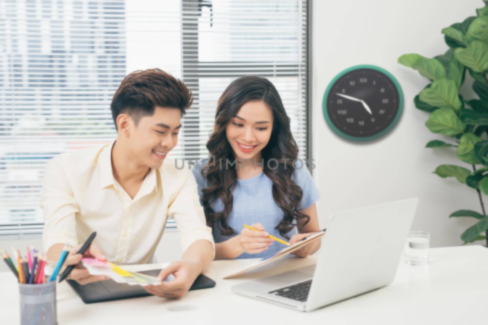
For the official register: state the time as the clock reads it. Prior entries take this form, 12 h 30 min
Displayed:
4 h 48 min
